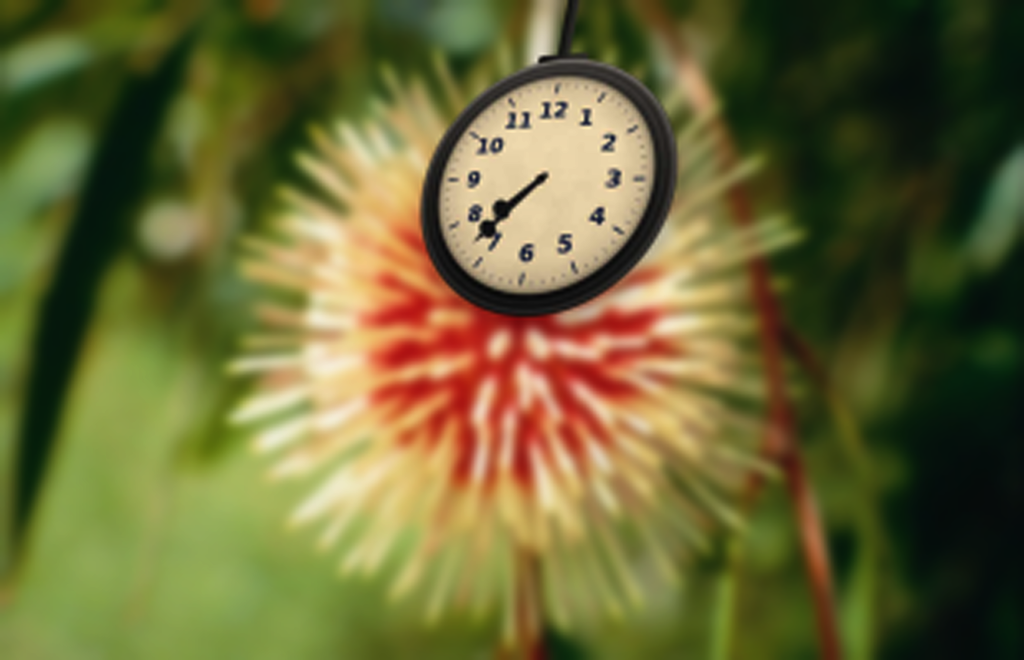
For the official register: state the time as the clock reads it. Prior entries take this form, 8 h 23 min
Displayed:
7 h 37 min
